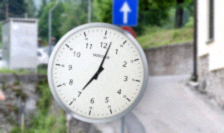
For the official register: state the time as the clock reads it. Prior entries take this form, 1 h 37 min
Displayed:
7 h 02 min
